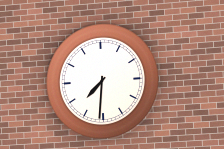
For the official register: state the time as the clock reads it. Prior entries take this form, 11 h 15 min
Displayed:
7 h 31 min
